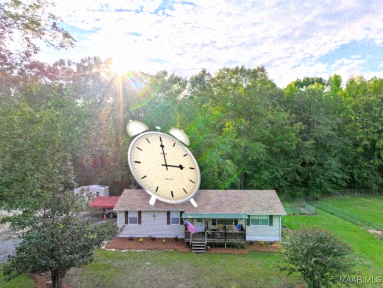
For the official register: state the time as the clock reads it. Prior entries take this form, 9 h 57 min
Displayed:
3 h 00 min
